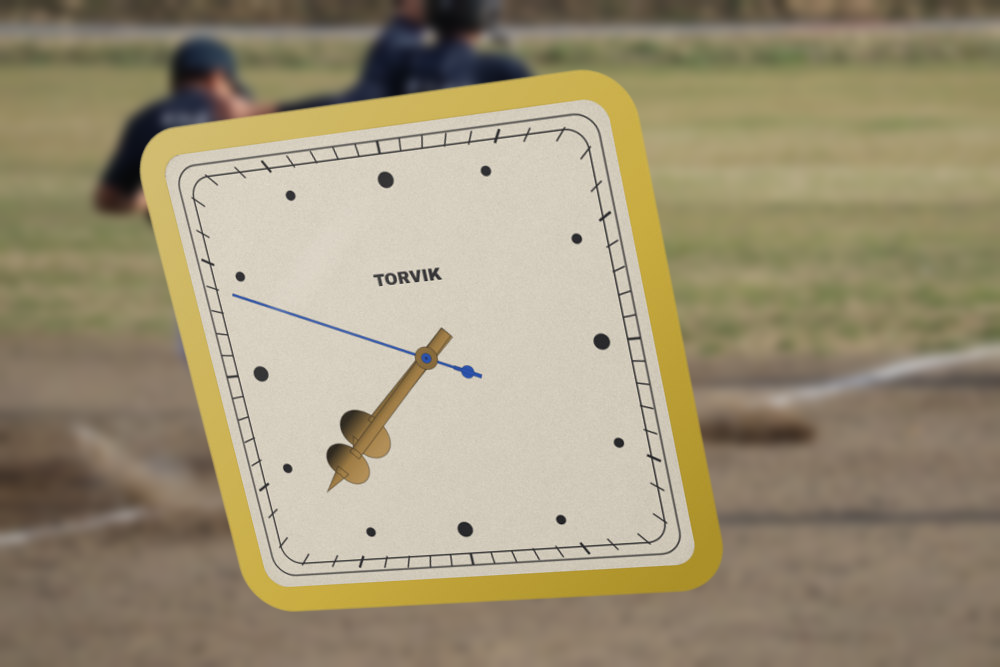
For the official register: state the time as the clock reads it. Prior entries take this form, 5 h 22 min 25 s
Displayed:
7 h 37 min 49 s
